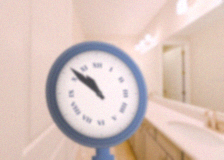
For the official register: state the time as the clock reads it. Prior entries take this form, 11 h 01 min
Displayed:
10 h 52 min
